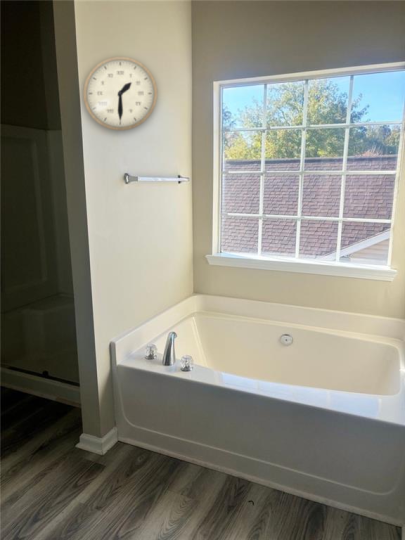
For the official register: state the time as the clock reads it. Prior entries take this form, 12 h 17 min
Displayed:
1 h 30 min
